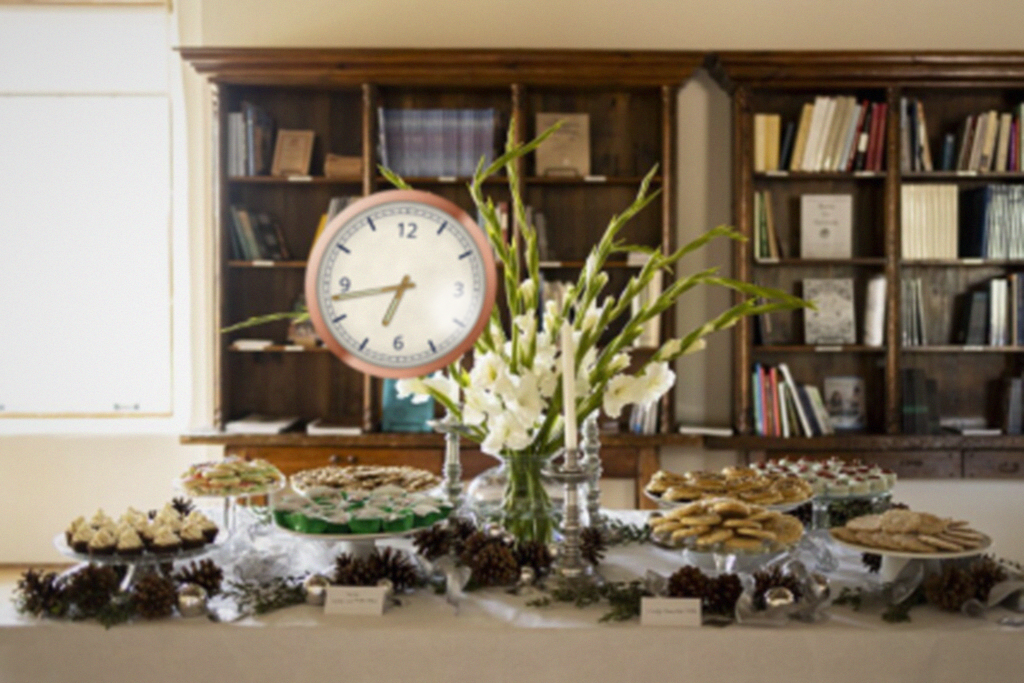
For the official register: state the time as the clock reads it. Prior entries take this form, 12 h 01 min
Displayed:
6 h 43 min
